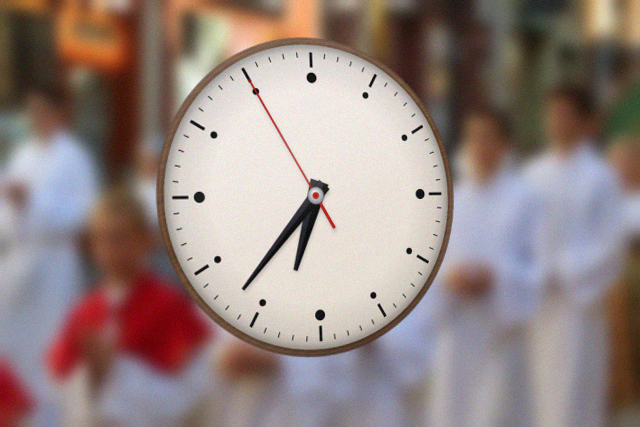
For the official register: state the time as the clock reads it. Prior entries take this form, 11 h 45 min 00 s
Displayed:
6 h 36 min 55 s
